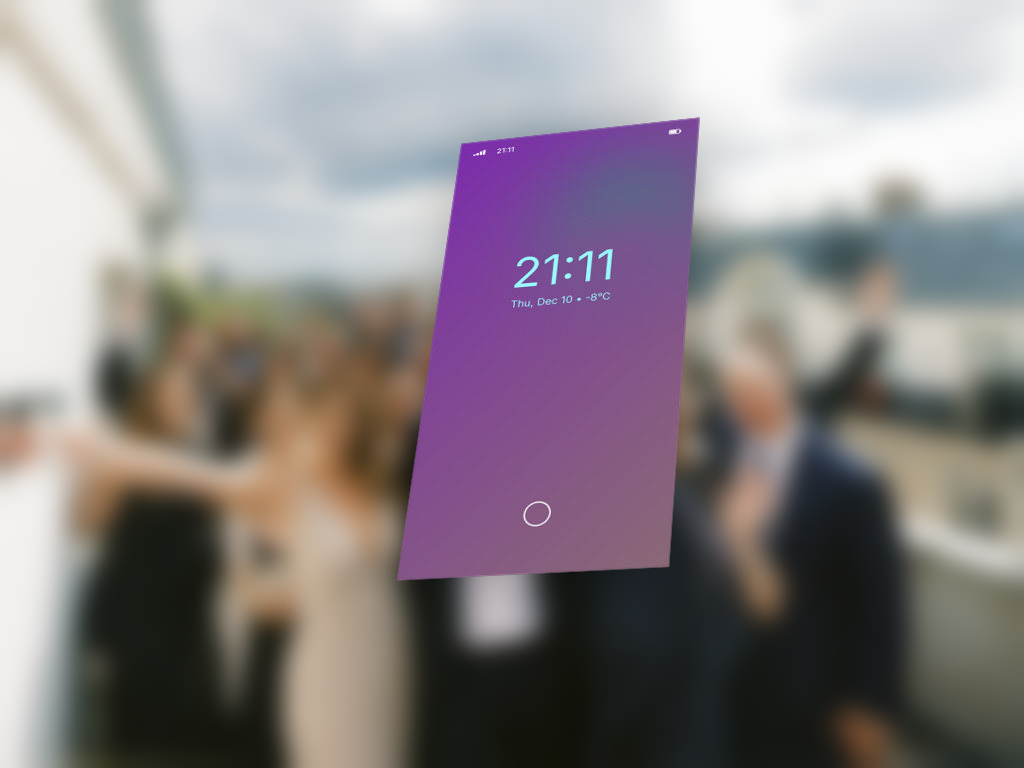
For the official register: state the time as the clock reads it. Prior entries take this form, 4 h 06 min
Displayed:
21 h 11 min
